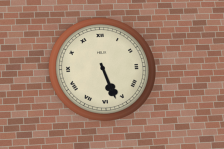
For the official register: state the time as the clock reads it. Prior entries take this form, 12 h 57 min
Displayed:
5 h 27 min
